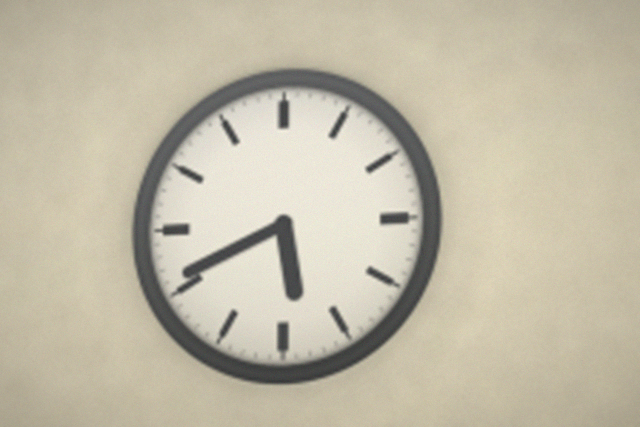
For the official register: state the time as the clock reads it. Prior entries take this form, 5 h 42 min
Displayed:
5 h 41 min
